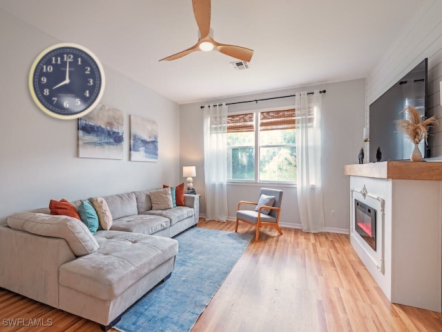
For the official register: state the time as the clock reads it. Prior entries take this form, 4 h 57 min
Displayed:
8 h 00 min
